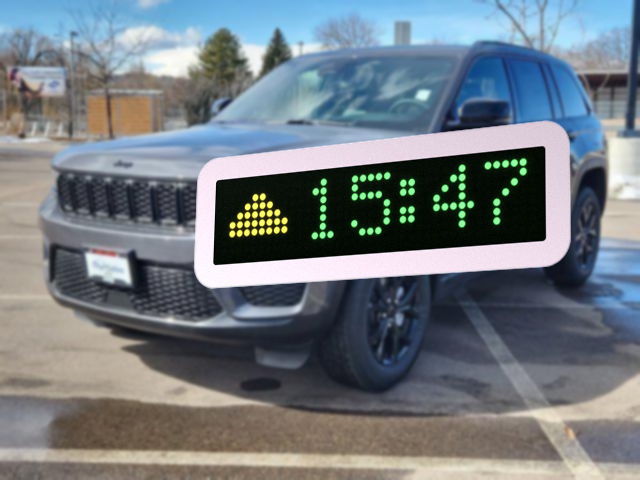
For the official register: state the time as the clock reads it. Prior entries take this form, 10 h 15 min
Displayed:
15 h 47 min
